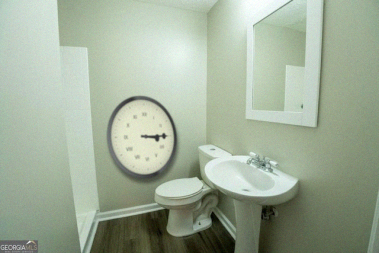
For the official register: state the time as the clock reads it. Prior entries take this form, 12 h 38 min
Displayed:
3 h 15 min
